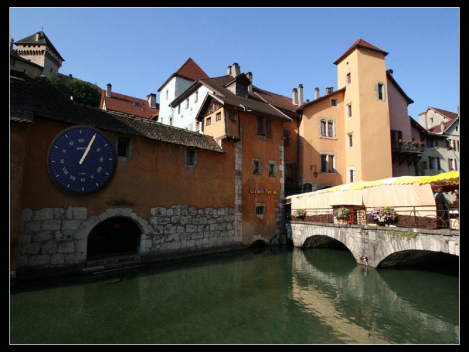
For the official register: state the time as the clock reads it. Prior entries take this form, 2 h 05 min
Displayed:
1 h 05 min
